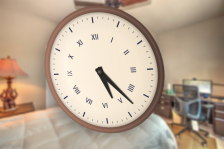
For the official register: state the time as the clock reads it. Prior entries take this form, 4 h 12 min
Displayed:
5 h 23 min
